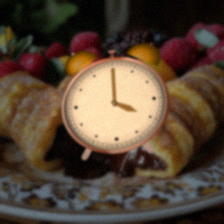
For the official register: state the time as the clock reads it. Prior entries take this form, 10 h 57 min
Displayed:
4 h 00 min
